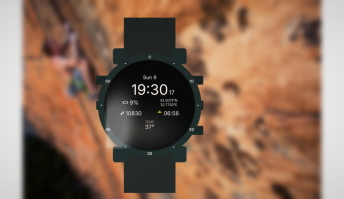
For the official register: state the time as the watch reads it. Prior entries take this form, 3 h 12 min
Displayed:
19 h 30 min
